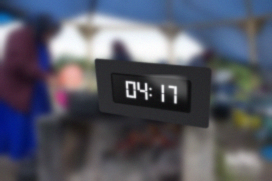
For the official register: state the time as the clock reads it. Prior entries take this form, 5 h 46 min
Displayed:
4 h 17 min
